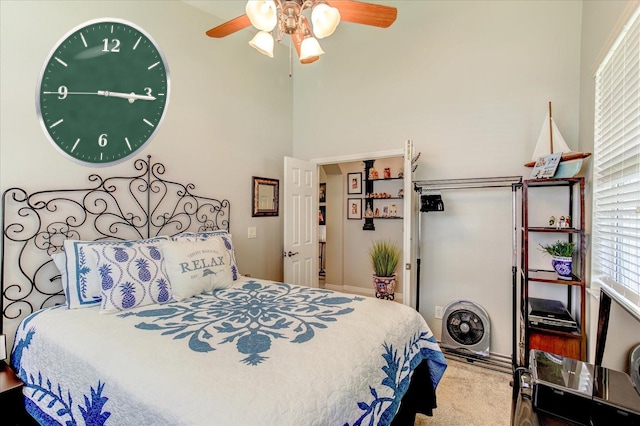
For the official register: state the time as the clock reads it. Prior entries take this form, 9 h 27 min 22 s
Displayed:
3 h 15 min 45 s
